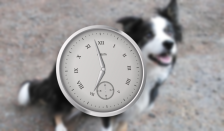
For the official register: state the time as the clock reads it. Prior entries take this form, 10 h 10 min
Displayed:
6 h 58 min
